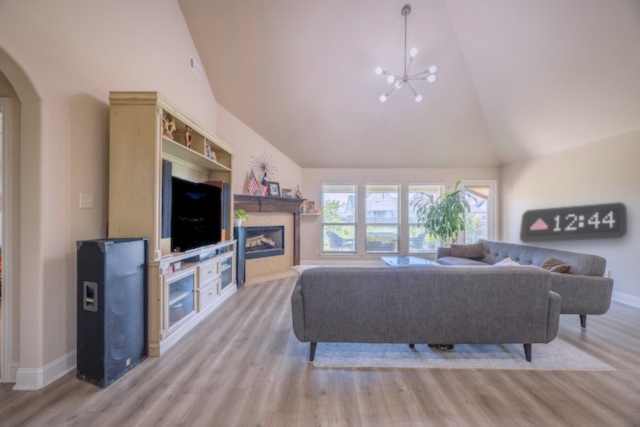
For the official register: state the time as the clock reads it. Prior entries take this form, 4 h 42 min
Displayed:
12 h 44 min
